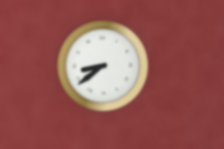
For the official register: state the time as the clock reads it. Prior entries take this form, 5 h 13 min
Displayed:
8 h 39 min
